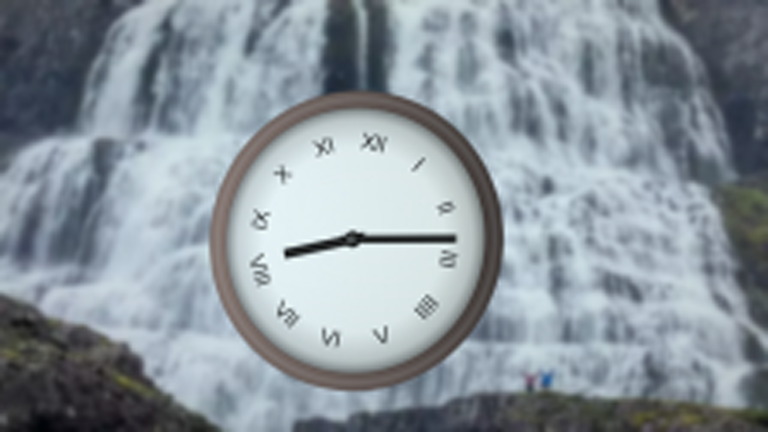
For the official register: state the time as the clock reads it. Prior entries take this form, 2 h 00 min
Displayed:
8 h 13 min
